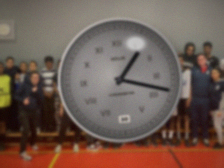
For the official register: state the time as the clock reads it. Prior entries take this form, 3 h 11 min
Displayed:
1 h 18 min
